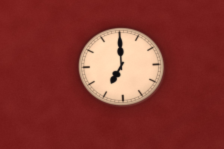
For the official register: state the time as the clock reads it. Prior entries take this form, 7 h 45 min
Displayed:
7 h 00 min
